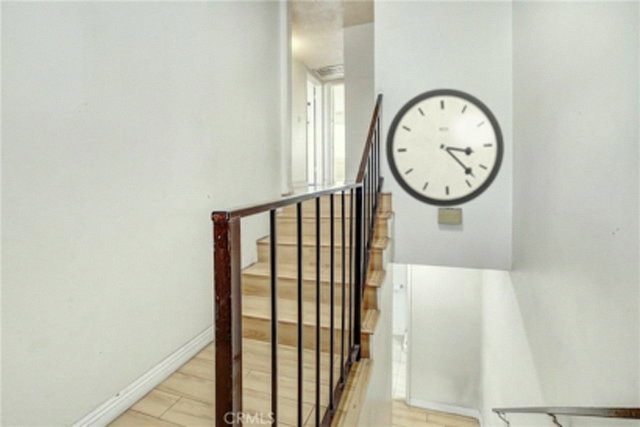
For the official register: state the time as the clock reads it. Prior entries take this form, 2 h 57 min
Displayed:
3 h 23 min
